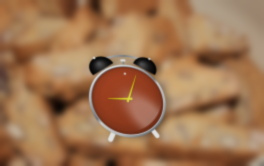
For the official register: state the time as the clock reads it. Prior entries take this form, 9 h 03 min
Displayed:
9 h 04 min
